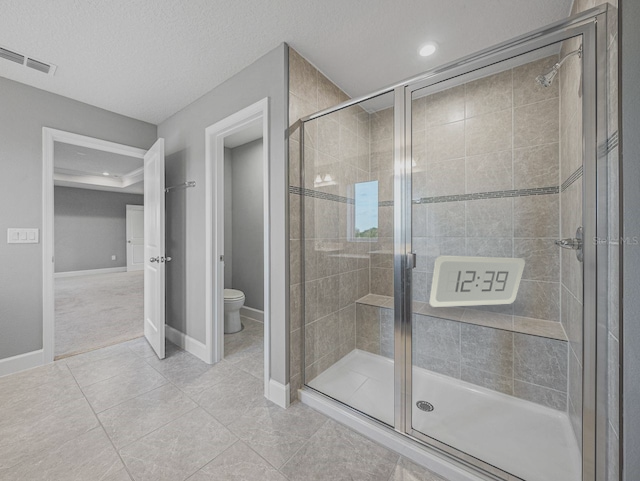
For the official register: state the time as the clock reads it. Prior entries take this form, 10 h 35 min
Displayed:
12 h 39 min
